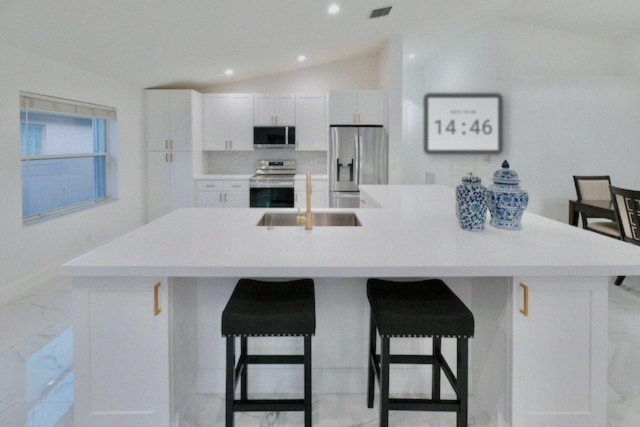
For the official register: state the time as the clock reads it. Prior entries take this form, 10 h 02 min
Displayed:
14 h 46 min
